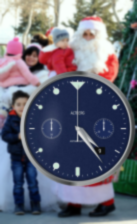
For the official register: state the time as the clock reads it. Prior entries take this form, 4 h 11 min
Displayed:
4 h 24 min
